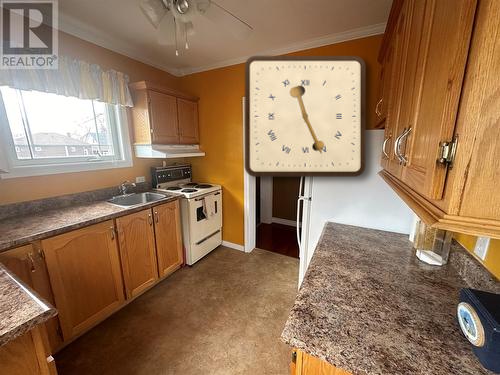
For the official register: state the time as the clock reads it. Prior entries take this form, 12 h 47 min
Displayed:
11 h 26 min
